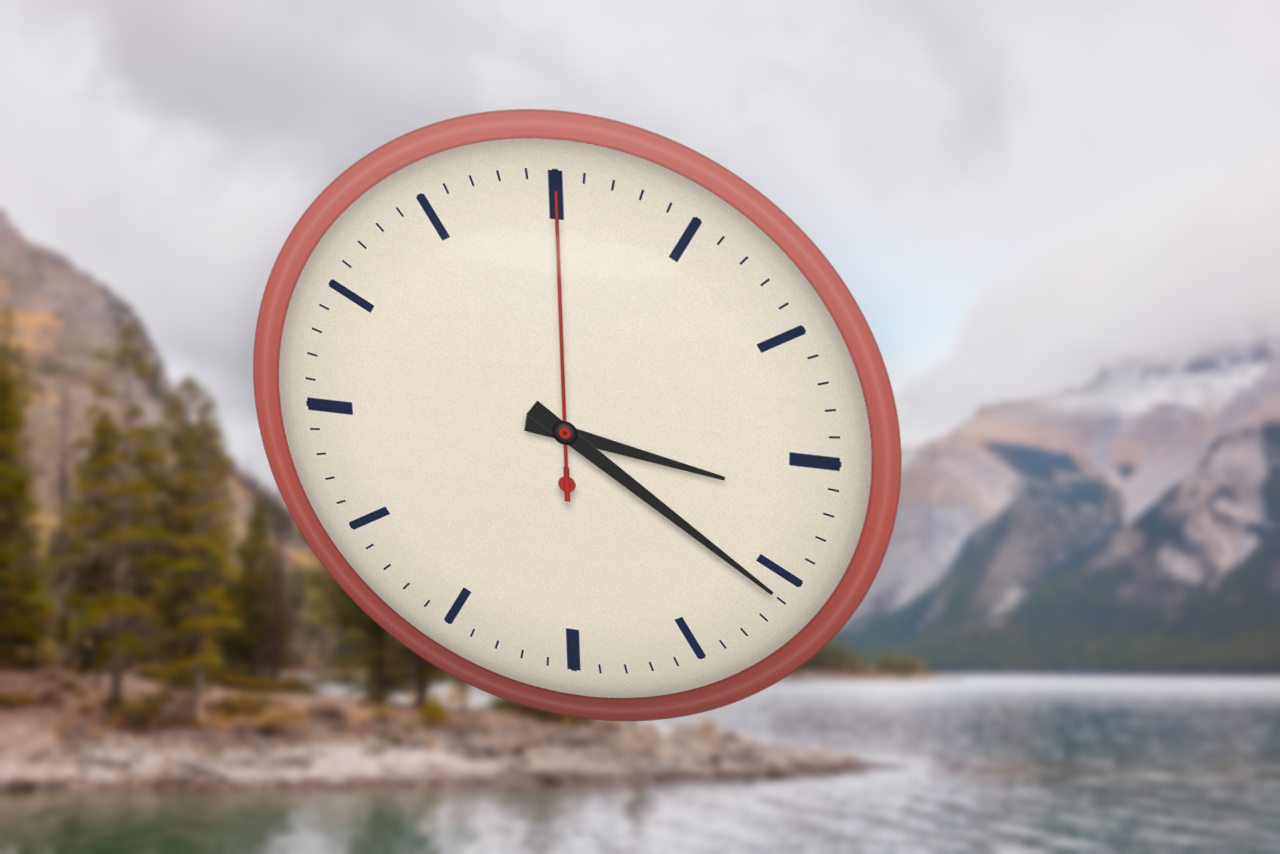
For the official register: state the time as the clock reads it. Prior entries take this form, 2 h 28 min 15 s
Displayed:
3 h 21 min 00 s
